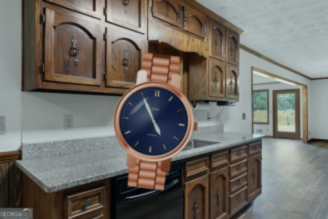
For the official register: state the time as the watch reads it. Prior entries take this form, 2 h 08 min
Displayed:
4 h 55 min
